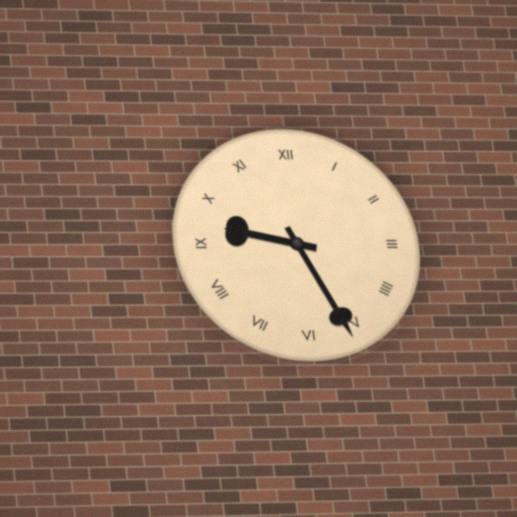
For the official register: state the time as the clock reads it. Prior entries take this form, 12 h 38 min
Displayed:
9 h 26 min
